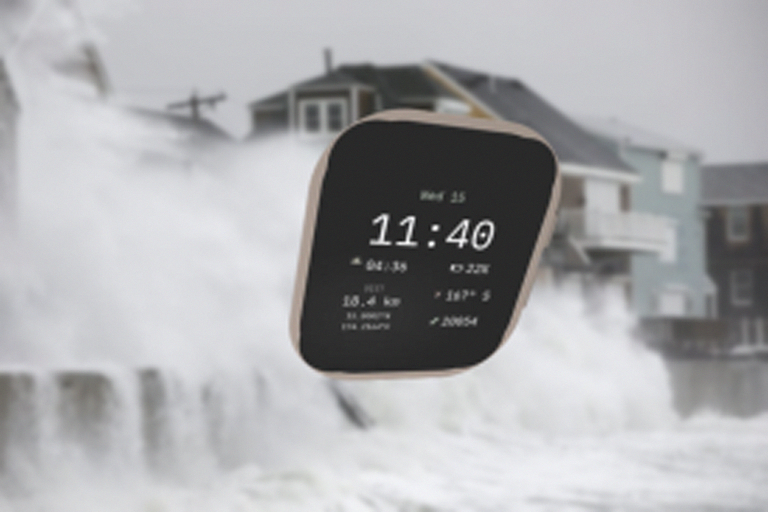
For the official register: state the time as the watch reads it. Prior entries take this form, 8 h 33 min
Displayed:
11 h 40 min
